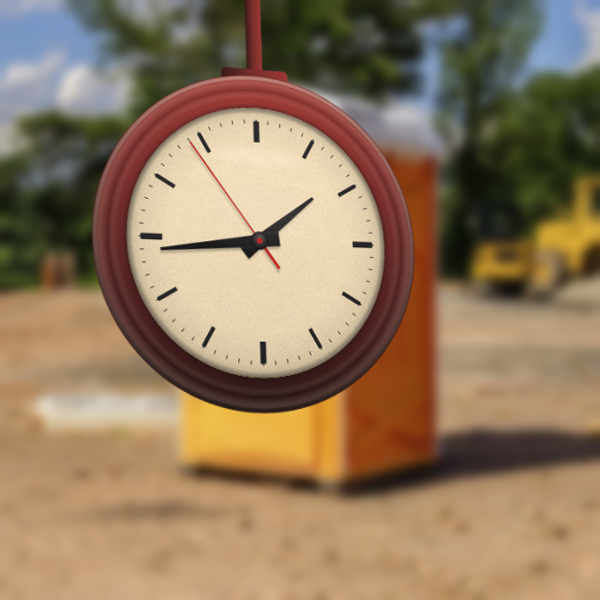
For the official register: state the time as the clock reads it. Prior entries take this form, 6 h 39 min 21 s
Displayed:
1 h 43 min 54 s
